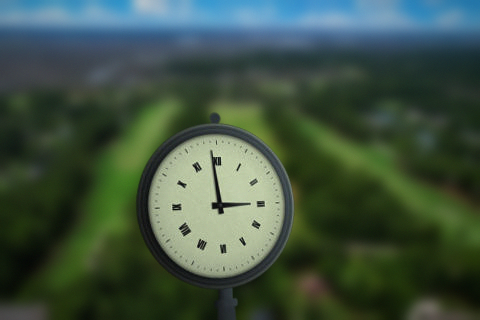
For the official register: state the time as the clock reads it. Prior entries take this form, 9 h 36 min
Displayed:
2 h 59 min
